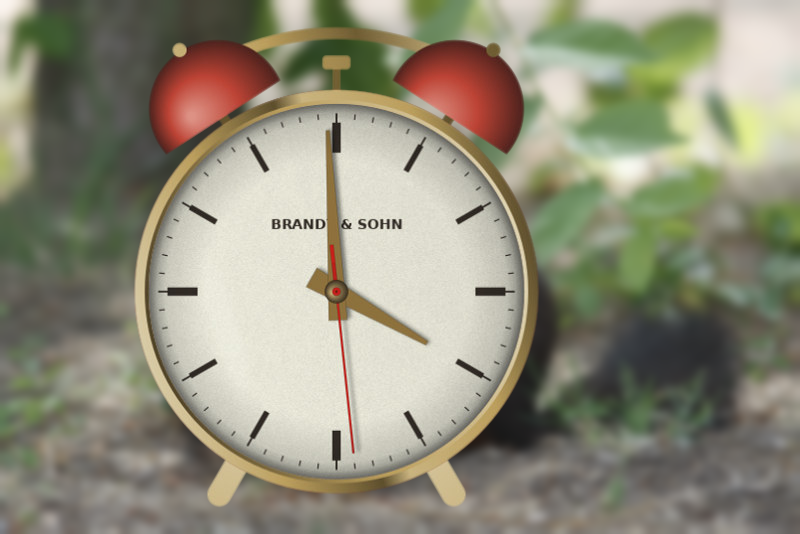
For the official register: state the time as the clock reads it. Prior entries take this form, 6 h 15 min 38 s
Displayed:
3 h 59 min 29 s
